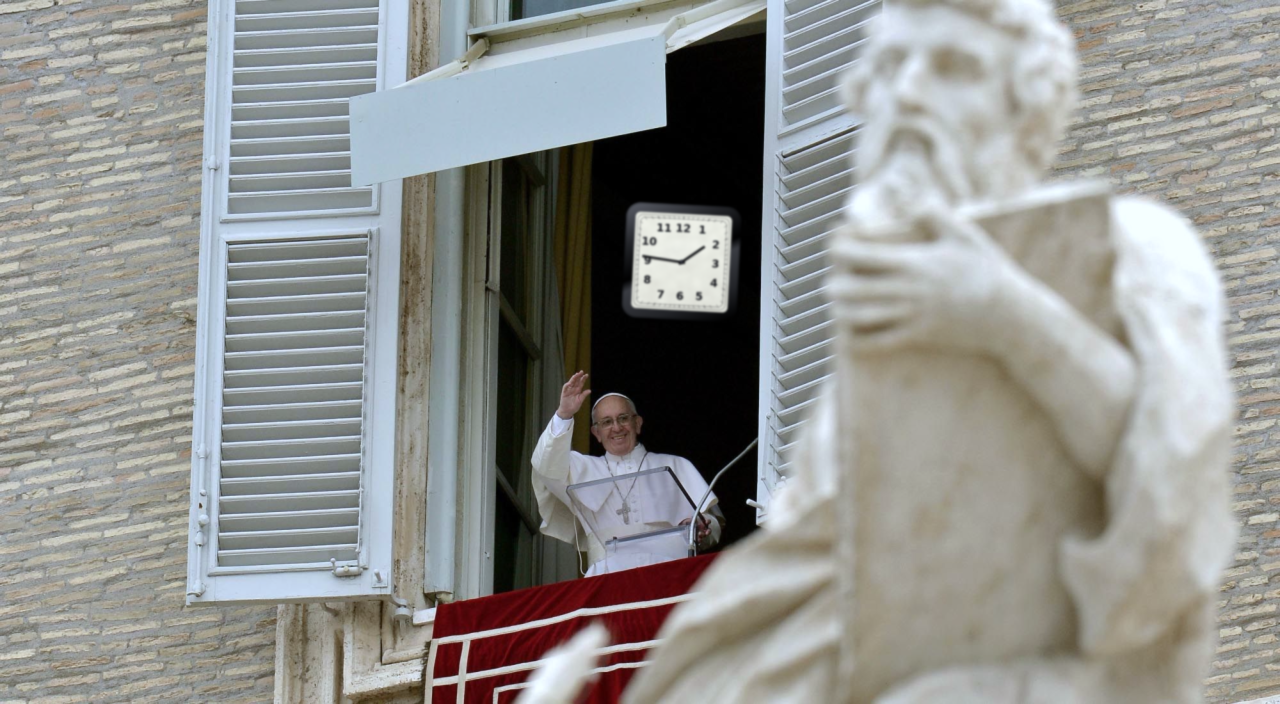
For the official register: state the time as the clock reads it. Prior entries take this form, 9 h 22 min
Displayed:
1 h 46 min
